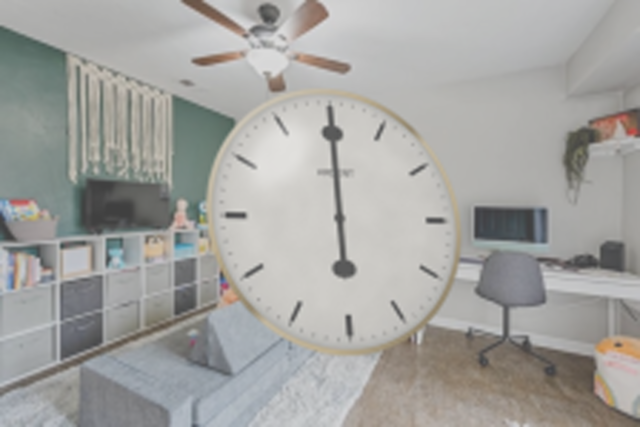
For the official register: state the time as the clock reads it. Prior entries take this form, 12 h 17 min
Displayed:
6 h 00 min
